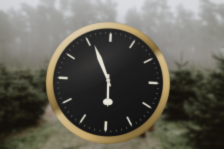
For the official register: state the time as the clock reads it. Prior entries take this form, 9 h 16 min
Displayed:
5 h 56 min
